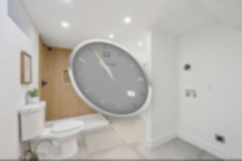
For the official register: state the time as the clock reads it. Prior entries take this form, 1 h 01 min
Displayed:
10 h 56 min
